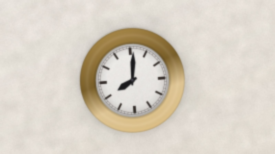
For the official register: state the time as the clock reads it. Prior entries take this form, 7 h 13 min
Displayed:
8 h 01 min
